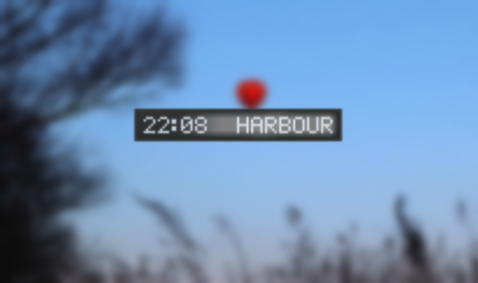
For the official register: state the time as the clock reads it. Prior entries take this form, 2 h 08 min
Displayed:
22 h 08 min
